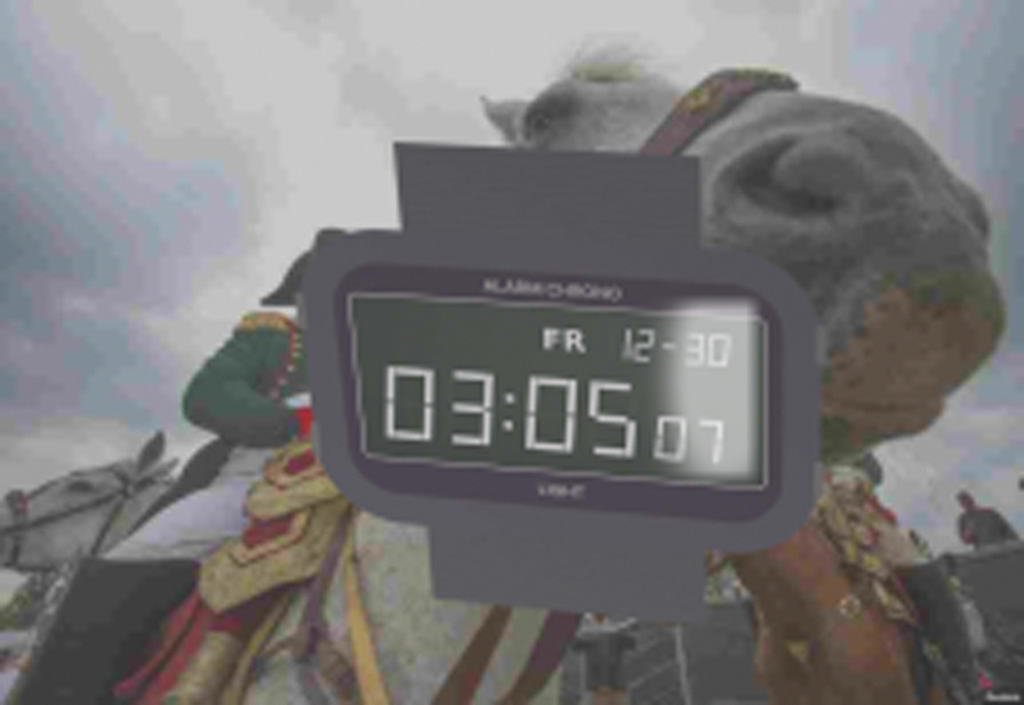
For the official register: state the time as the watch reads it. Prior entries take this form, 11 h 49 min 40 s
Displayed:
3 h 05 min 07 s
